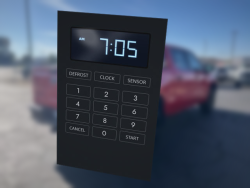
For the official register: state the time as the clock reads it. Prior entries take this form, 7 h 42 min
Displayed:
7 h 05 min
